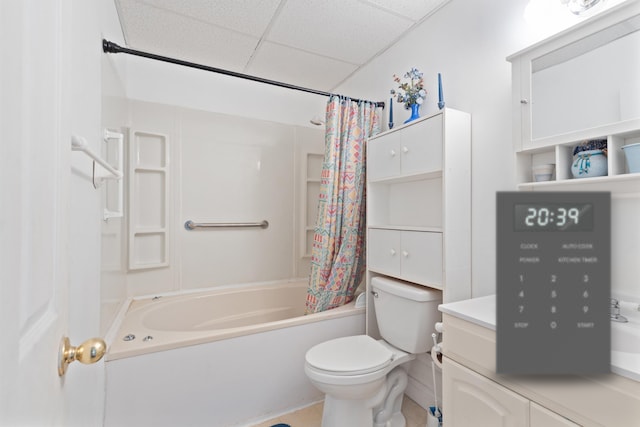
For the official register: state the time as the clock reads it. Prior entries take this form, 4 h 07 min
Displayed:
20 h 39 min
